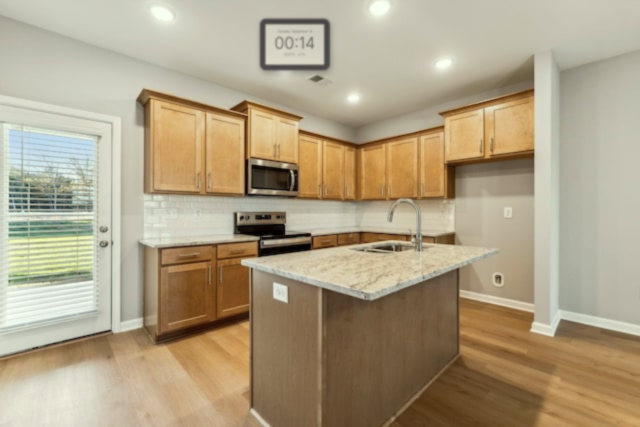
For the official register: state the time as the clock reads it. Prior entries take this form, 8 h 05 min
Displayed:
0 h 14 min
